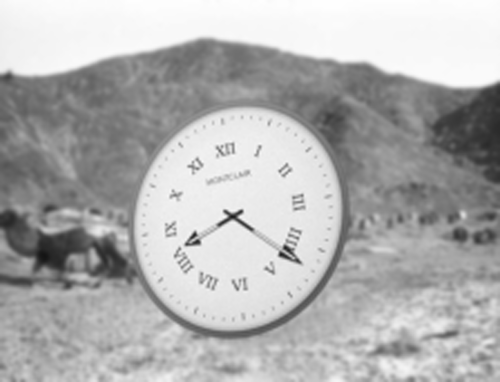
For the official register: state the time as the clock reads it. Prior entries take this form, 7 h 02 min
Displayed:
8 h 22 min
